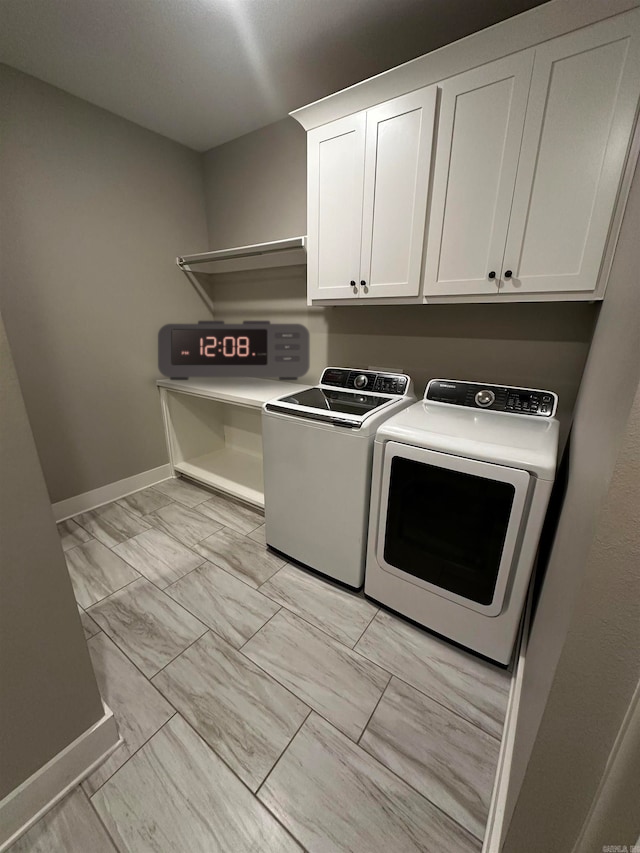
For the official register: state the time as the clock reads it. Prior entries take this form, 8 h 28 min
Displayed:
12 h 08 min
